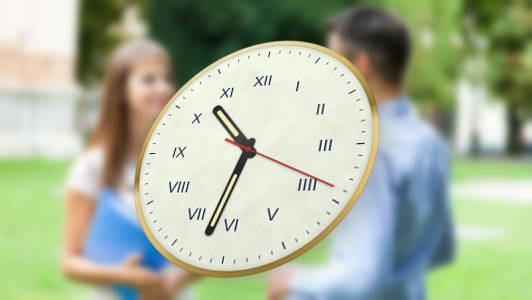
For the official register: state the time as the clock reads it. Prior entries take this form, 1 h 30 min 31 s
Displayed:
10 h 32 min 19 s
